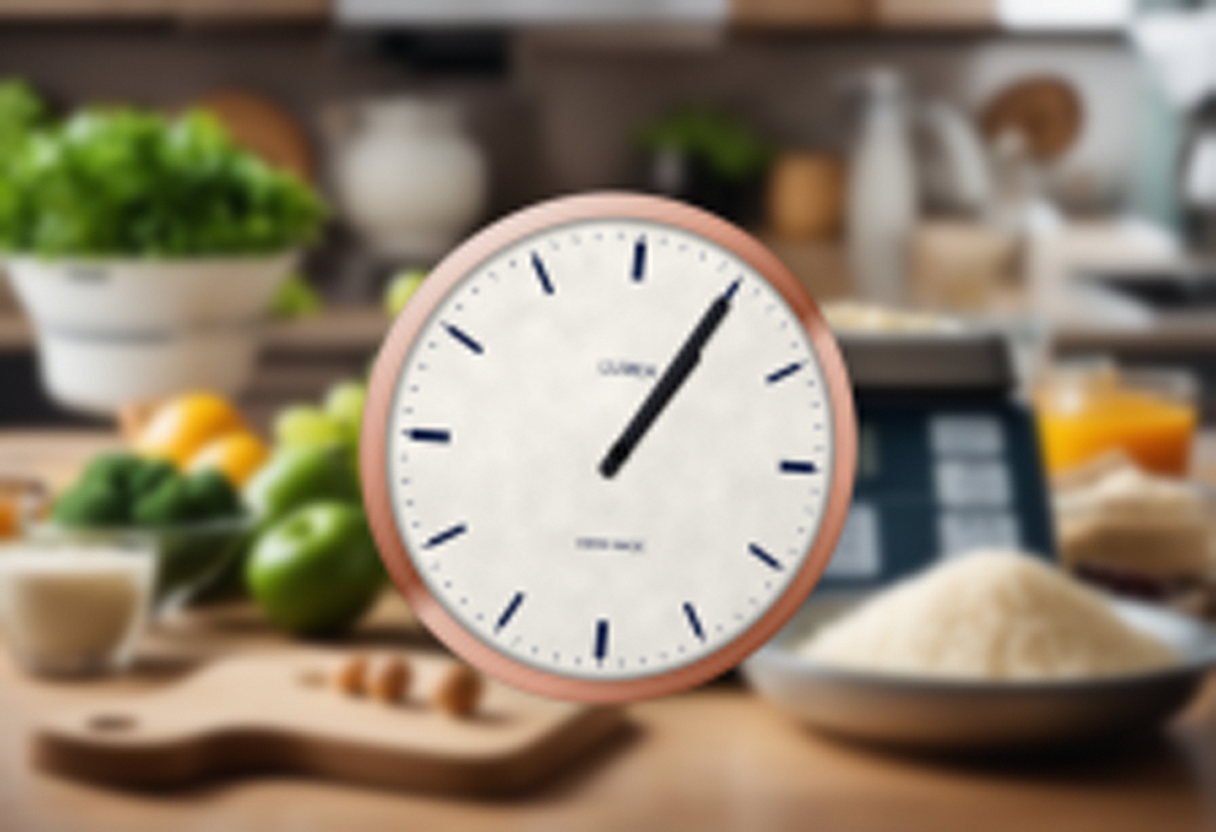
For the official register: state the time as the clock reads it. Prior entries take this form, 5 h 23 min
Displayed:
1 h 05 min
